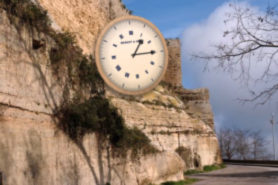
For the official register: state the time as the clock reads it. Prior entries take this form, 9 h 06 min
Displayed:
1 h 15 min
